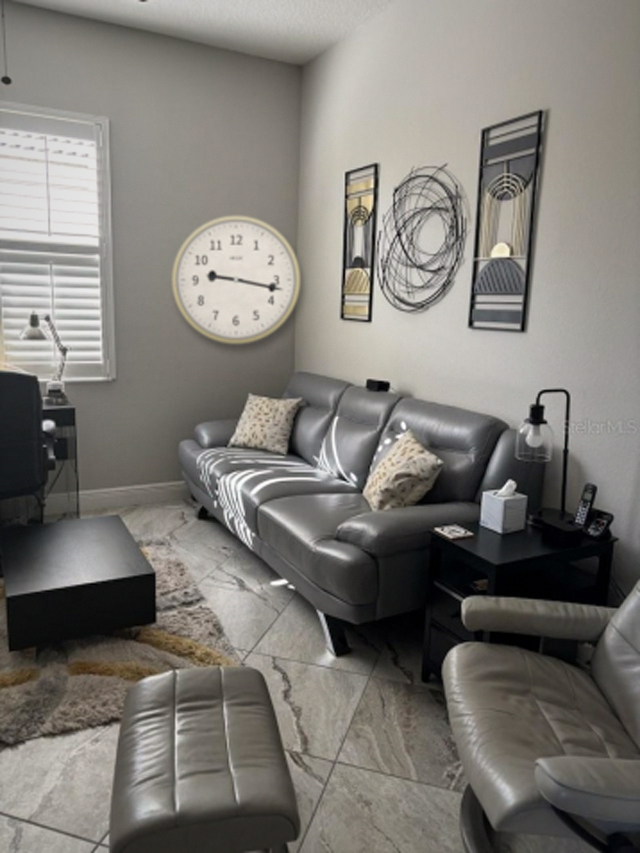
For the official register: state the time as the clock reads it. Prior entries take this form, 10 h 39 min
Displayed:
9 h 17 min
